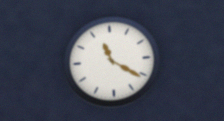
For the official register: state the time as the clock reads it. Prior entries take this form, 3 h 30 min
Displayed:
11 h 21 min
